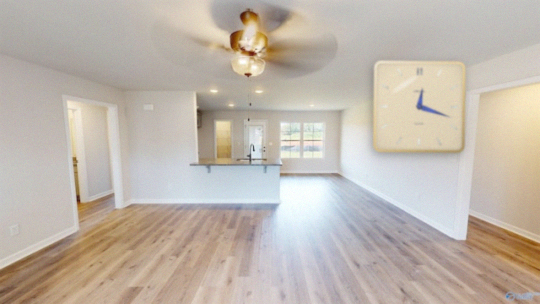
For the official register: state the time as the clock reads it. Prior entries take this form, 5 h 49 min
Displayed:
12 h 18 min
